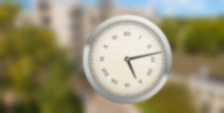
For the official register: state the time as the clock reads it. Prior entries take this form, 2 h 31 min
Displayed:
5 h 13 min
